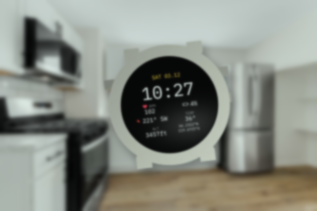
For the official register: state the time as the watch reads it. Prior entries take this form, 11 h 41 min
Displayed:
10 h 27 min
